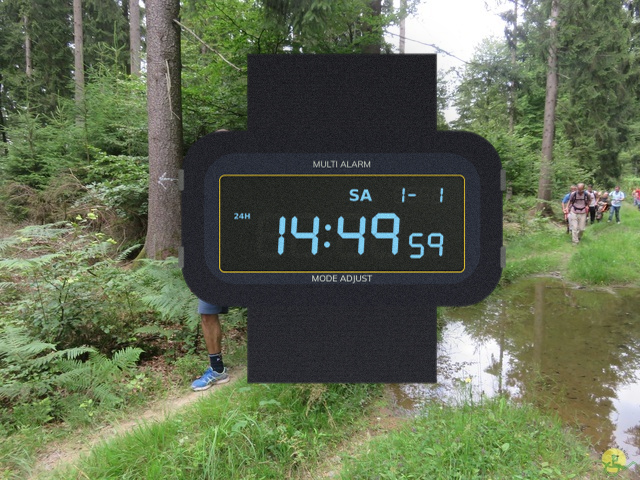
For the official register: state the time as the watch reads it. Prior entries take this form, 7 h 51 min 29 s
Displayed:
14 h 49 min 59 s
